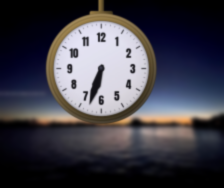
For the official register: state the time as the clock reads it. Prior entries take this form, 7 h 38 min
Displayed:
6 h 33 min
